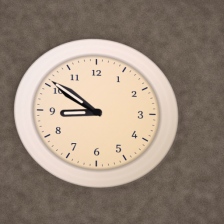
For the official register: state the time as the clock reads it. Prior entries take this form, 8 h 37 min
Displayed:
8 h 51 min
